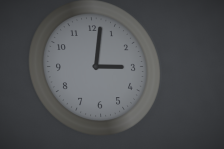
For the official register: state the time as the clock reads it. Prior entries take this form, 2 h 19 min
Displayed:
3 h 02 min
